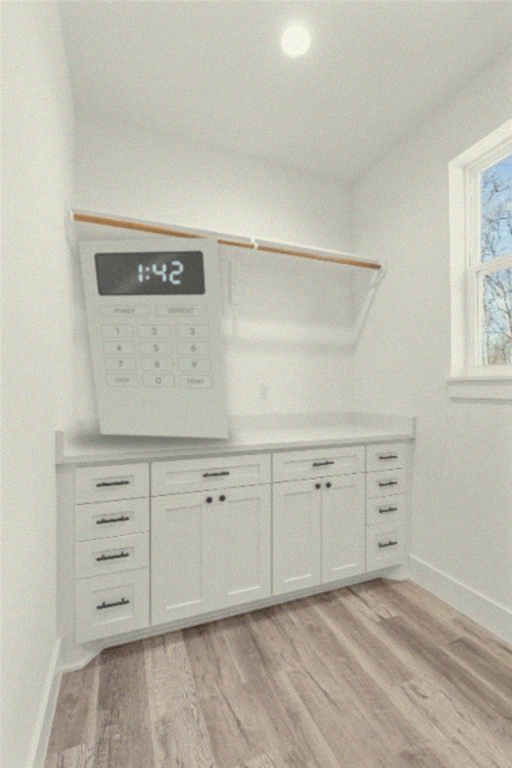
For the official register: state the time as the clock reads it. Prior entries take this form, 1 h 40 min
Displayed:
1 h 42 min
